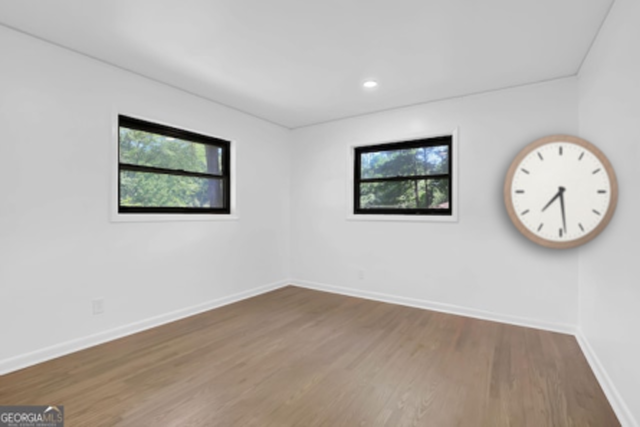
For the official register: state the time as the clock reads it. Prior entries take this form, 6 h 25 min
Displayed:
7 h 29 min
